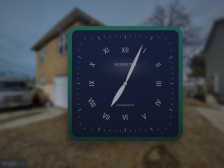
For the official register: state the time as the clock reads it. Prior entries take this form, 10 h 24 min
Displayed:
7 h 04 min
